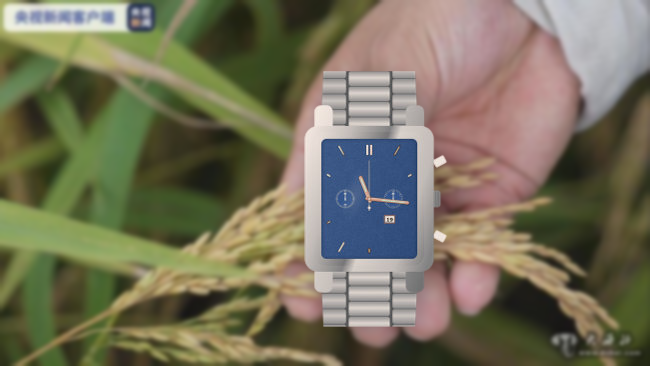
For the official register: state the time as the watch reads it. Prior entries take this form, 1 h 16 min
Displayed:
11 h 16 min
